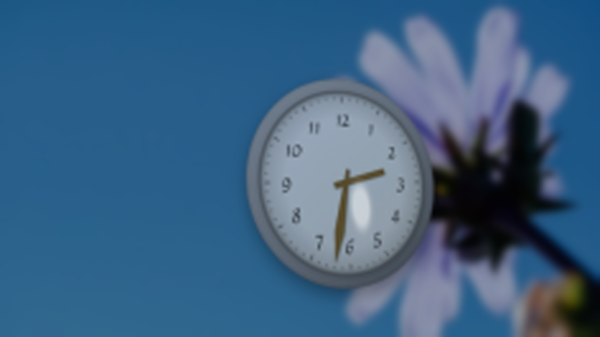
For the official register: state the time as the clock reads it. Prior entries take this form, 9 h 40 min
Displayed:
2 h 32 min
